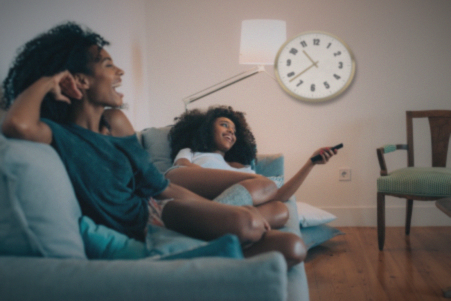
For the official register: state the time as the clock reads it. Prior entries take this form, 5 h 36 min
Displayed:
10 h 38 min
